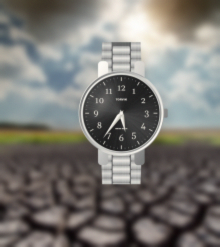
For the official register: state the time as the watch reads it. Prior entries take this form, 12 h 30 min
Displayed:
5 h 36 min
